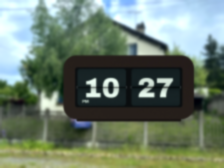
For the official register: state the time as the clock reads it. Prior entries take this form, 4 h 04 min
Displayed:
10 h 27 min
